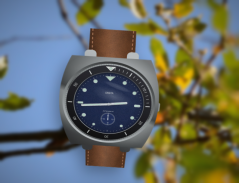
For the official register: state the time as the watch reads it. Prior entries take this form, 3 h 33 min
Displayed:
2 h 44 min
